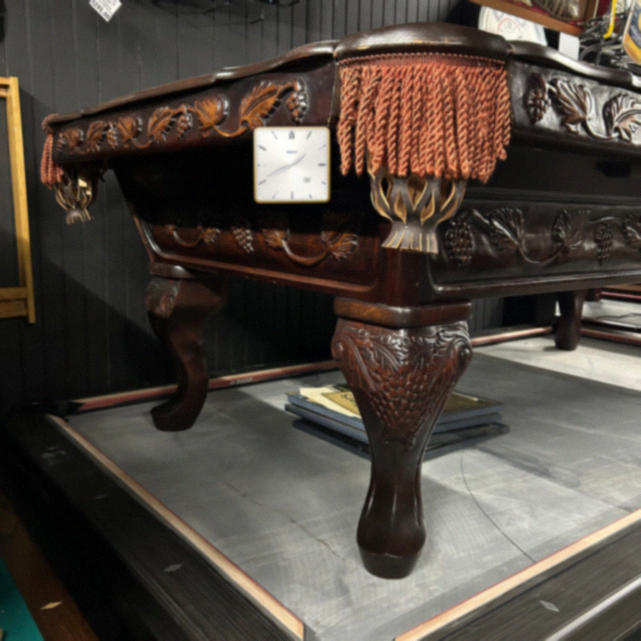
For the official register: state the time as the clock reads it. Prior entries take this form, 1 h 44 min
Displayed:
1 h 41 min
